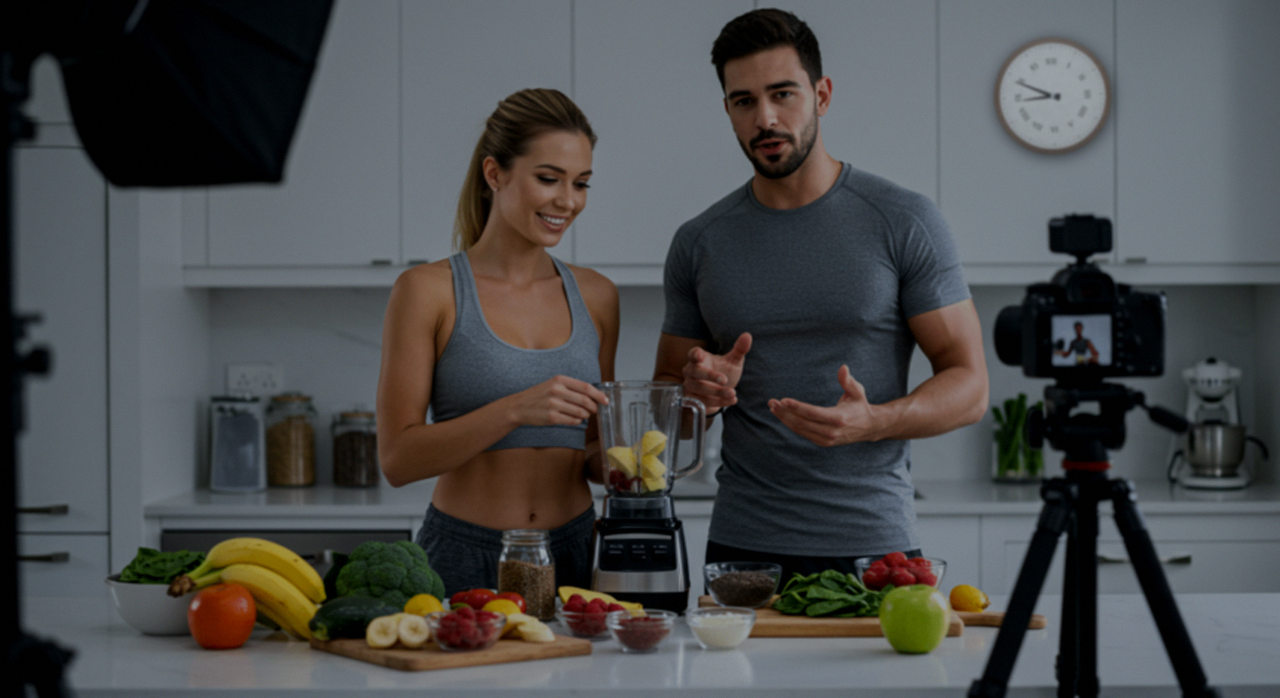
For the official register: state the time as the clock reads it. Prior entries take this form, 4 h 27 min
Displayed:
8 h 49 min
